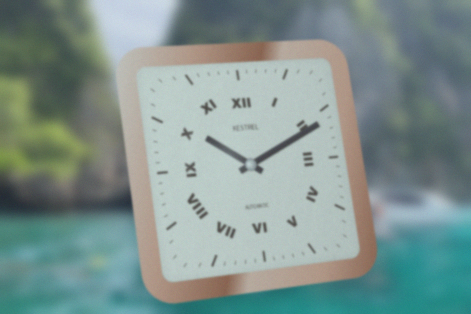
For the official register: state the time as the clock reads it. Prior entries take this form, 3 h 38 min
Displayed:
10 h 11 min
